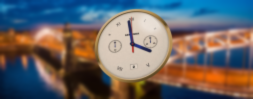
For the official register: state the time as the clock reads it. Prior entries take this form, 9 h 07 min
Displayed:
3 h 59 min
